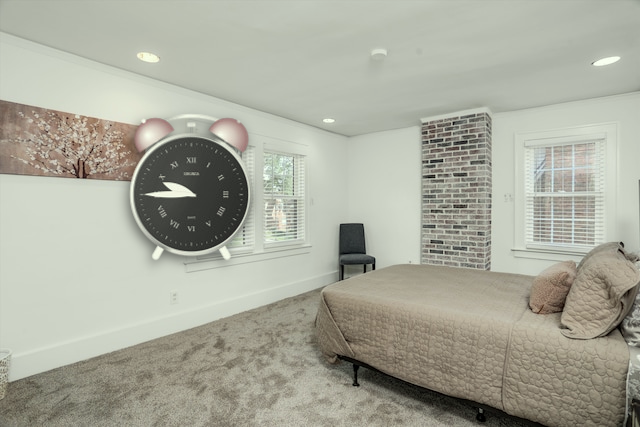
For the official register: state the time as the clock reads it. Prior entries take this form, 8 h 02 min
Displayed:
9 h 45 min
